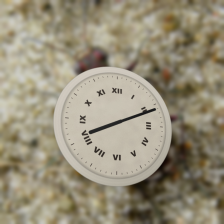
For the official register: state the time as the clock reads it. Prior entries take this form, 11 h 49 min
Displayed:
8 h 11 min
